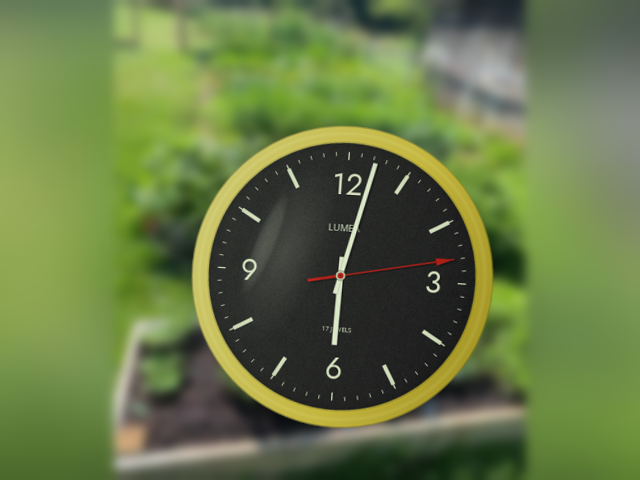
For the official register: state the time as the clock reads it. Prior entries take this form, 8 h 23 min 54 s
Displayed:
6 h 02 min 13 s
